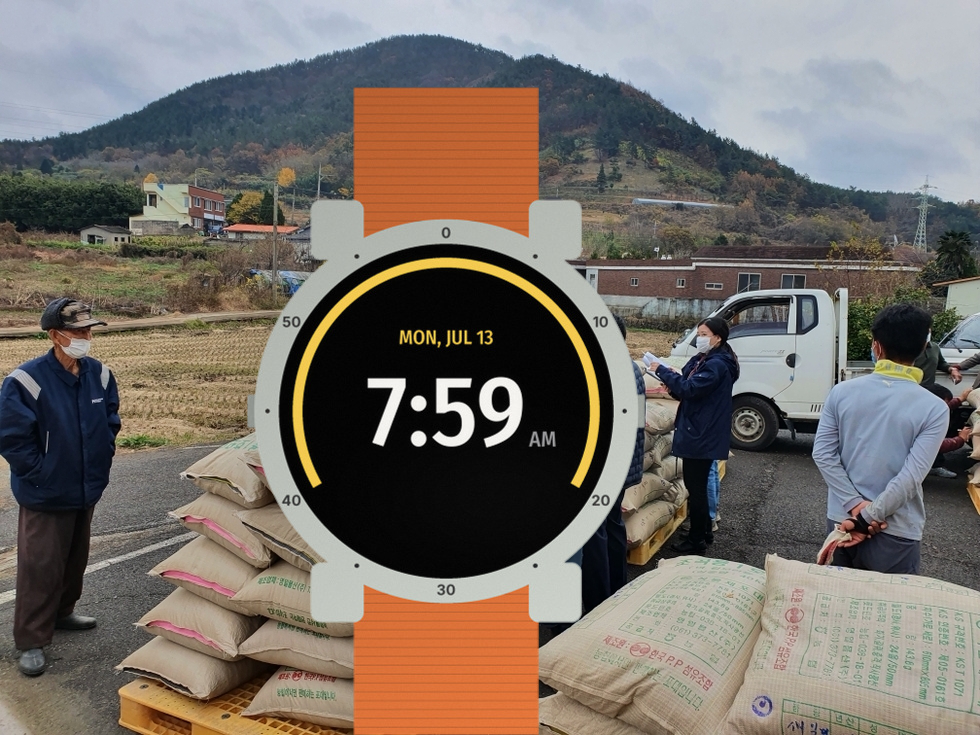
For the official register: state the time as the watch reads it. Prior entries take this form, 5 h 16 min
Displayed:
7 h 59 min
